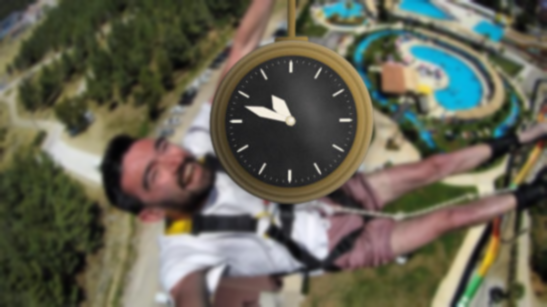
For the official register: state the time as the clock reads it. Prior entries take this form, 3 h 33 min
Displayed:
10 h 48 min
